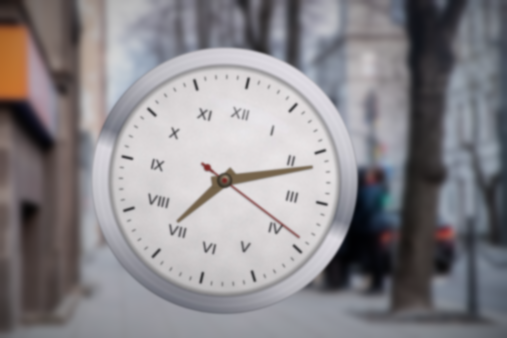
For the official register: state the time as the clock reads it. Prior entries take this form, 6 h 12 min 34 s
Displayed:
7 h 11 min 19 s
